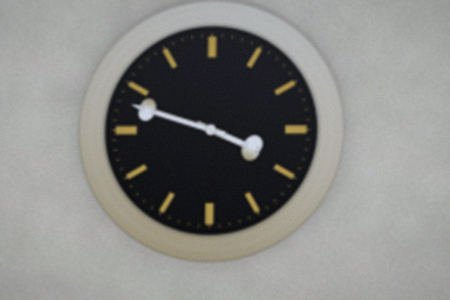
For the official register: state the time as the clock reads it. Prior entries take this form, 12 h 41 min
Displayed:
3 h 48 min
